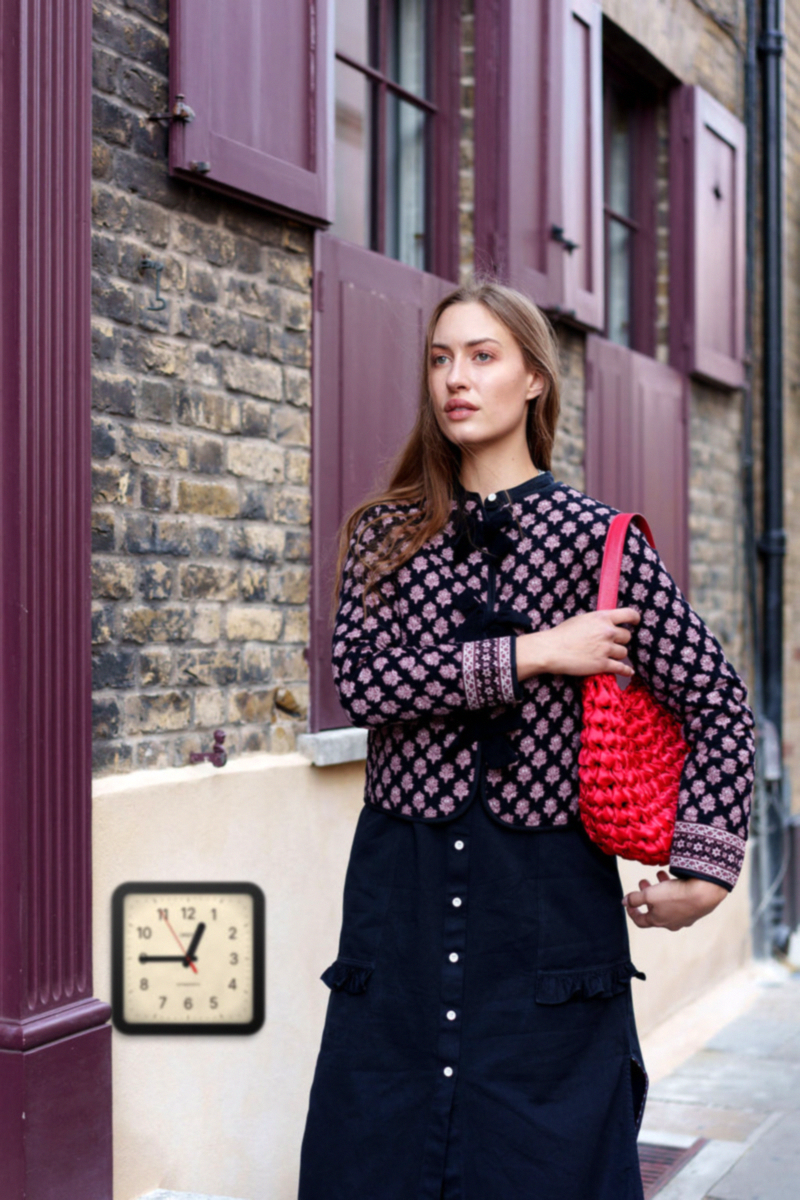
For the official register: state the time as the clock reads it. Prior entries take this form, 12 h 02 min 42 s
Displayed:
12 h 44 min 55 s
